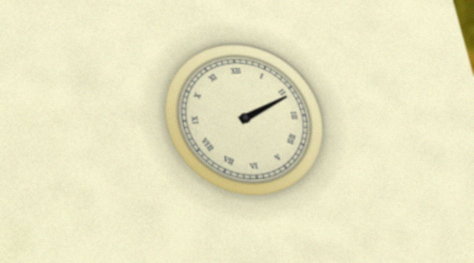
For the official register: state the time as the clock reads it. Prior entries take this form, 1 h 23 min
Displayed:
2 h 11 min
